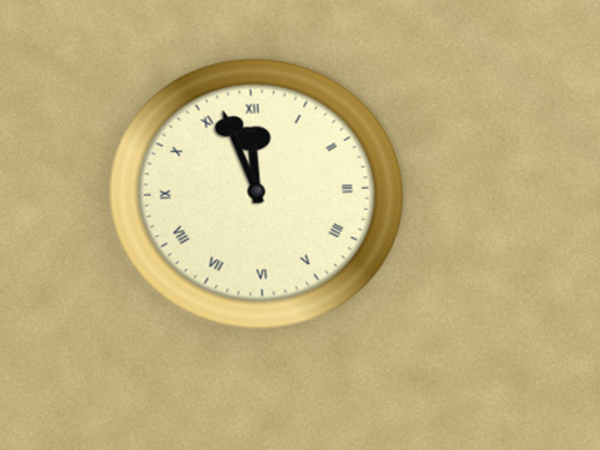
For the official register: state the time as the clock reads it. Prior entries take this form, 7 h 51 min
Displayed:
11 h 57 min
